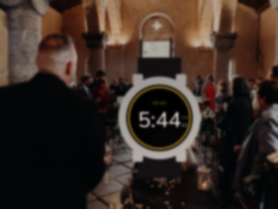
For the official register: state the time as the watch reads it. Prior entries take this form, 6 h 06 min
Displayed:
5 h 44 min
